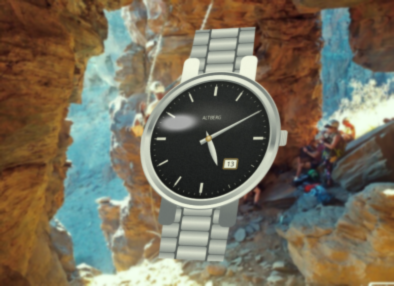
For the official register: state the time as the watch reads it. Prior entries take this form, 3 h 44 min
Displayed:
5 h 10 min
